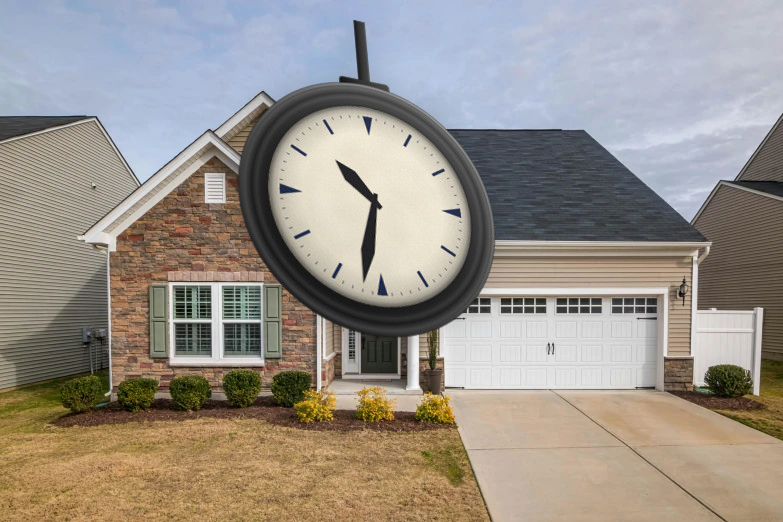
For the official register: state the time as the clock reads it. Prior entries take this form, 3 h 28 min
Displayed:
10 h 32 min
